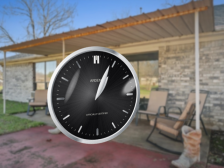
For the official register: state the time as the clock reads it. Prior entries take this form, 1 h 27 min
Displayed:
1 h 04 min
